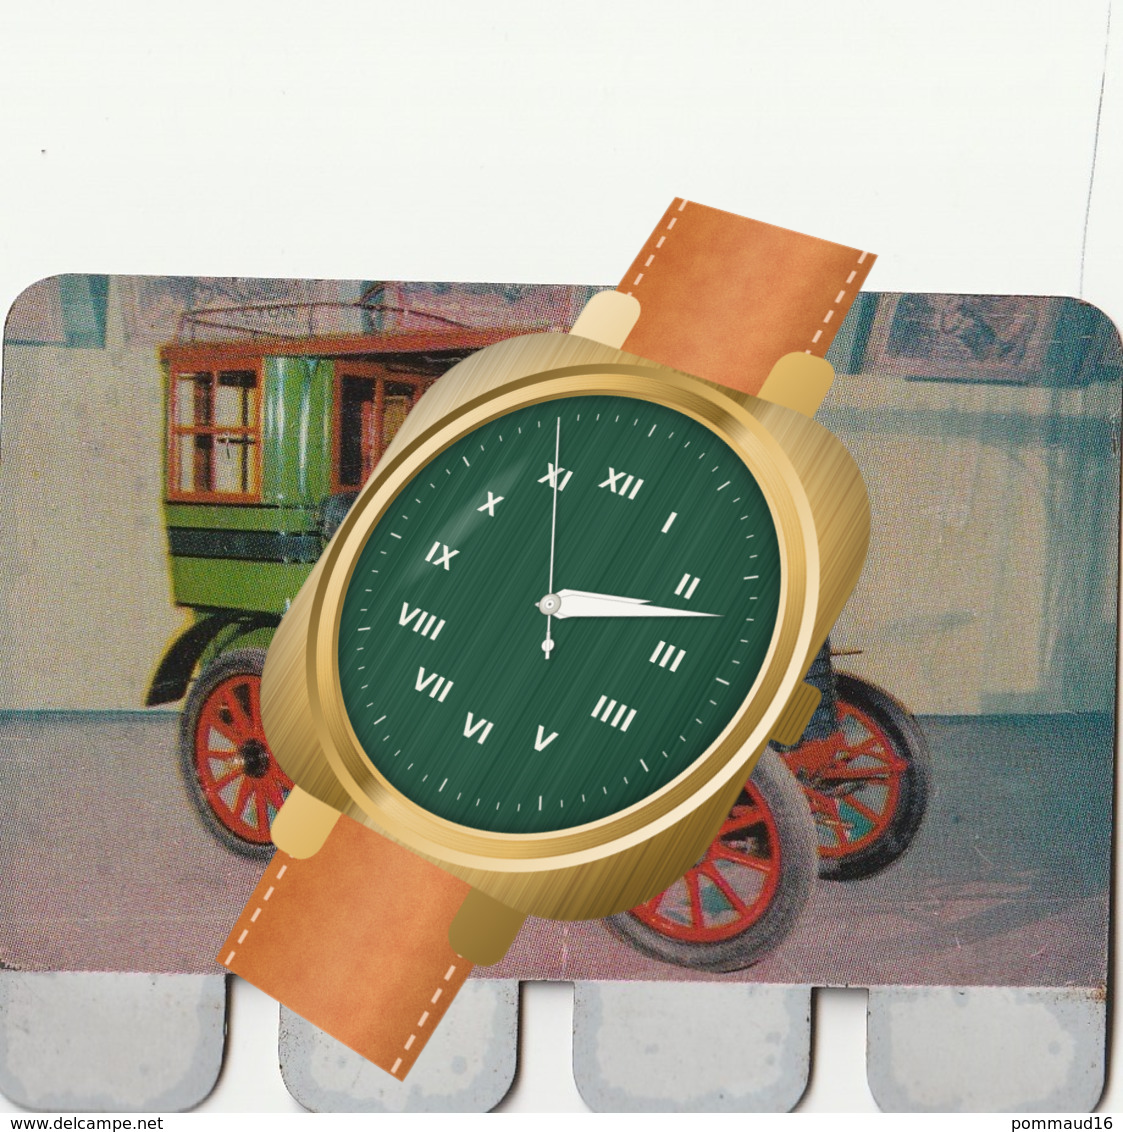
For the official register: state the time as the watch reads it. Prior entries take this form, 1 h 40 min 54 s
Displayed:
2 h 11 min 55 s
